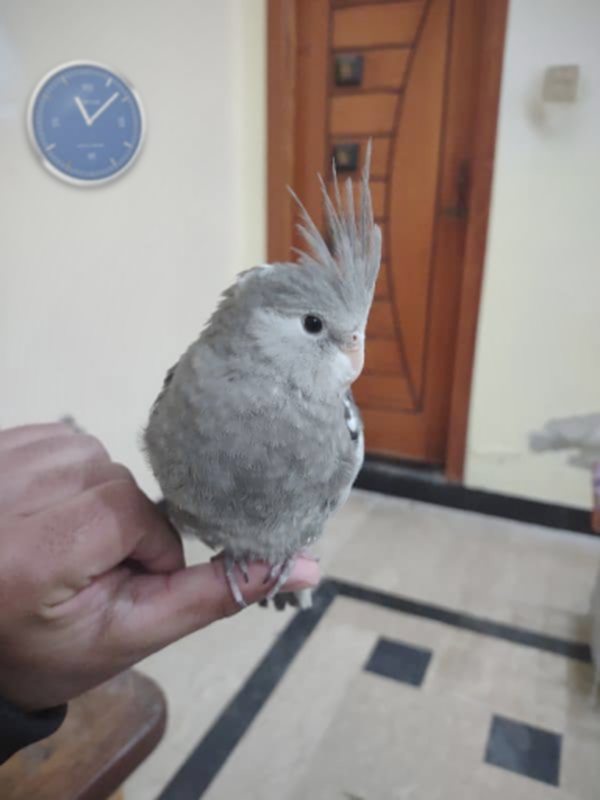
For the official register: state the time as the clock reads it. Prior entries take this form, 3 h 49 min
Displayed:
11 h 08 min
